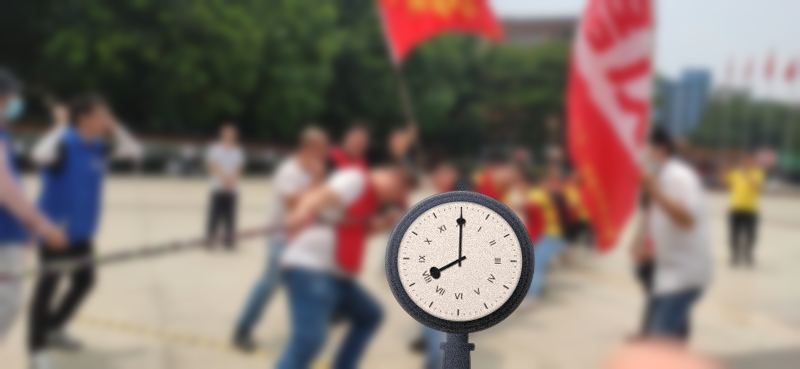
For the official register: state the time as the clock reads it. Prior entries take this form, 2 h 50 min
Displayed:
8 h 00 min
